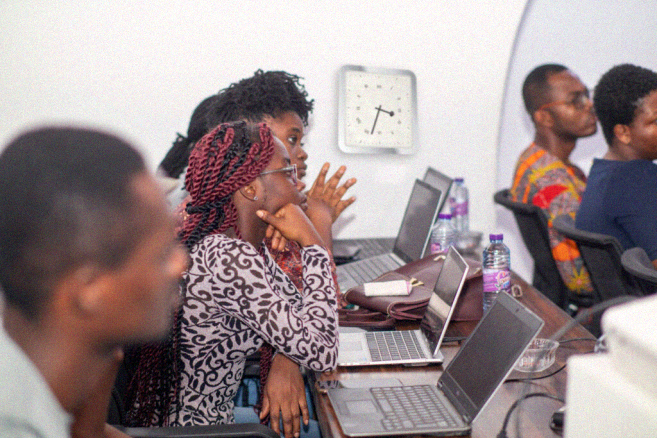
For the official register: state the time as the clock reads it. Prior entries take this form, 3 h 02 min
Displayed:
3 h 33 min
